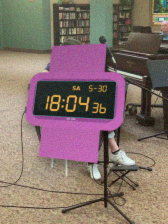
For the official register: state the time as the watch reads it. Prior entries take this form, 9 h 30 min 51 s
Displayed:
18 h 04 min 36 s
